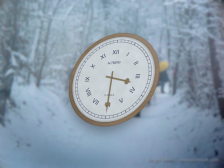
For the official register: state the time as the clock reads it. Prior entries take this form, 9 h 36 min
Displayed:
3 h 30 min
